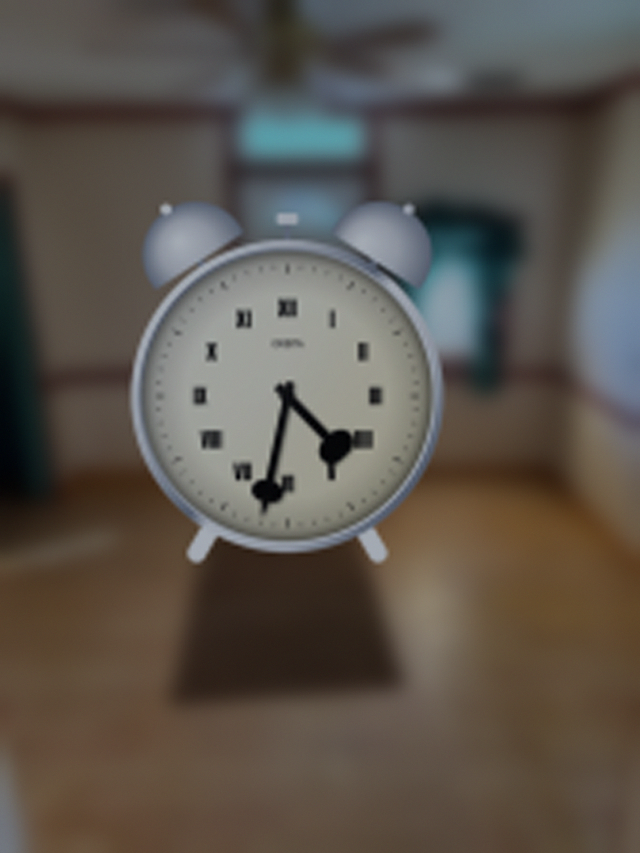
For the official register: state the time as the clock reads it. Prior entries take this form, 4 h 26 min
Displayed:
4 h 32 min
